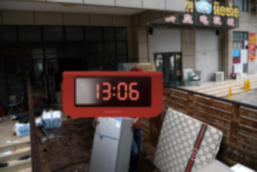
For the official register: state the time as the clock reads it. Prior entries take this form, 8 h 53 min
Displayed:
13 h 06 min
